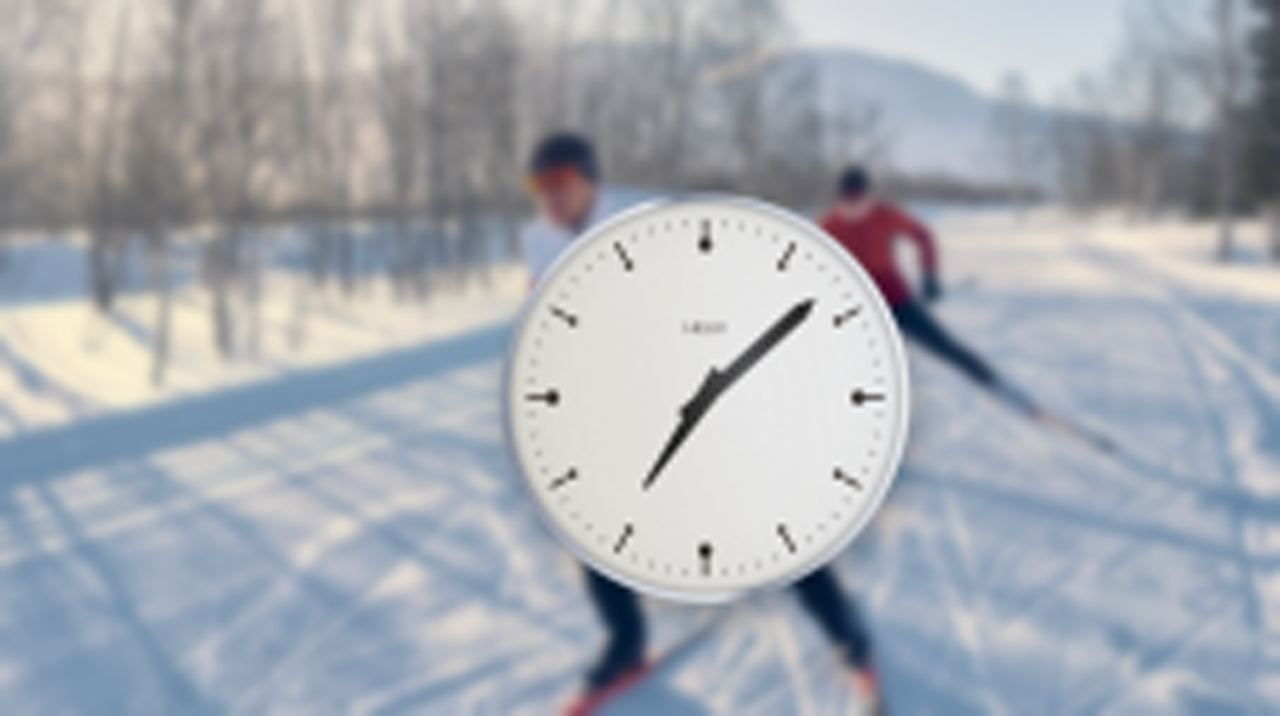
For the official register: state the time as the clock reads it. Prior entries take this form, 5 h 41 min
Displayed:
7 h 08 min
